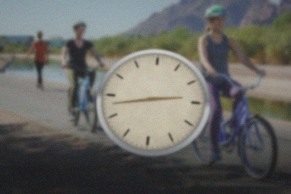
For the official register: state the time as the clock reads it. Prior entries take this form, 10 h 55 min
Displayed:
2 h 43 min
